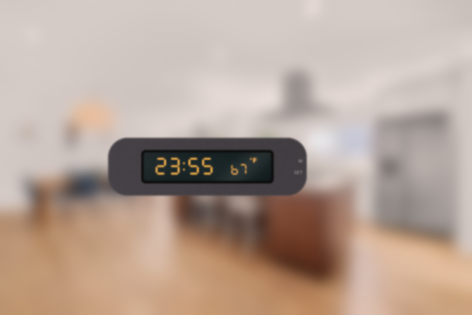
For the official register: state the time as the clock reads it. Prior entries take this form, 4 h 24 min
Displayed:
23 h 55 min
